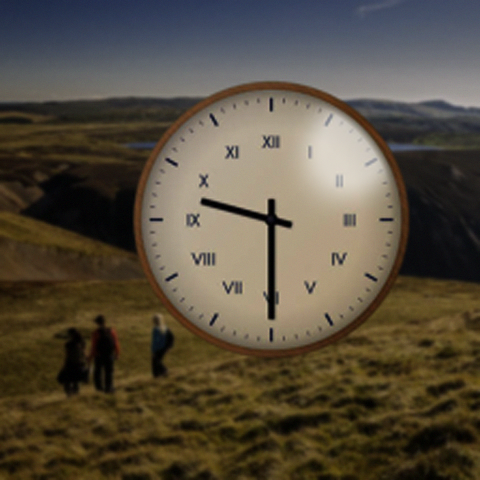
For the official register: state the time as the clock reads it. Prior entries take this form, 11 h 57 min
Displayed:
9 h 30 min
